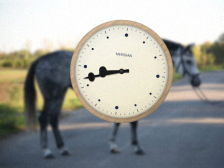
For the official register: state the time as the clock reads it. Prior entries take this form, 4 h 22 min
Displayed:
8 h 42 min
